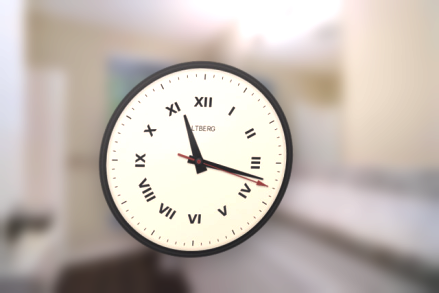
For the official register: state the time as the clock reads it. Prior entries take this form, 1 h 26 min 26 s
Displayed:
11 h 17 min 18 s
